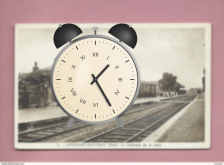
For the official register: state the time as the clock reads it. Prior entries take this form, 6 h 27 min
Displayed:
1 h 25 min
